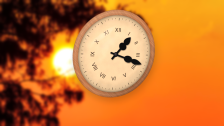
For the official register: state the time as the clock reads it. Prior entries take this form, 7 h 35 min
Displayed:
1 h 18 min
